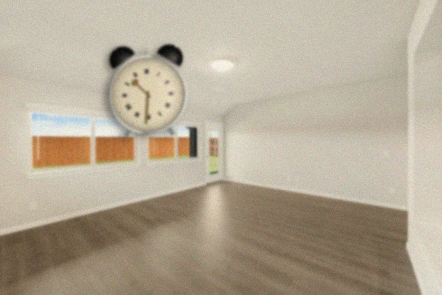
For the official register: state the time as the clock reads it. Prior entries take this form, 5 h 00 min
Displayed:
10 h 31 min
